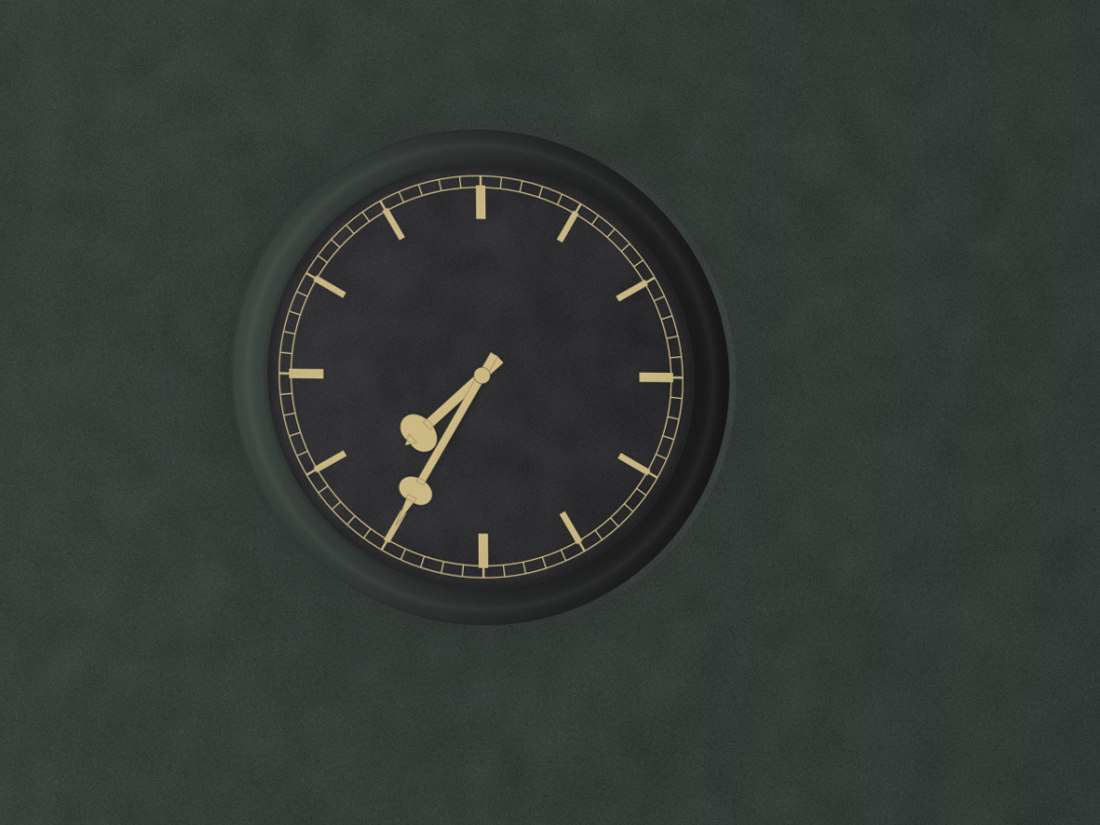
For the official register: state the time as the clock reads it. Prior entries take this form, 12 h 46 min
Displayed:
7 h 35 min
